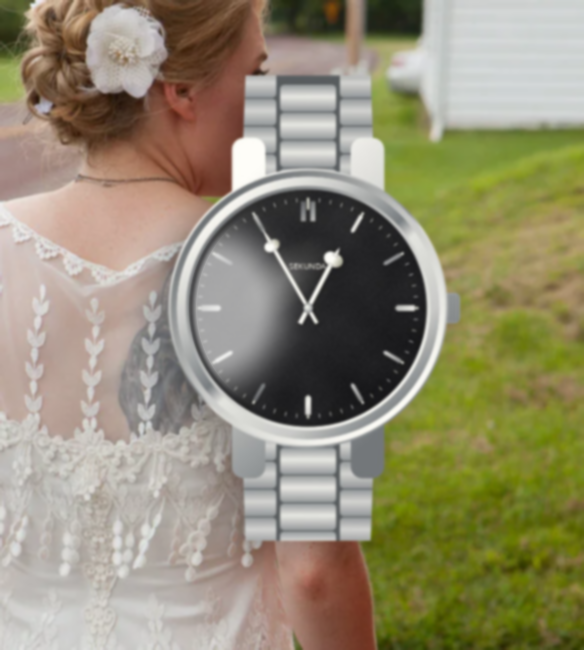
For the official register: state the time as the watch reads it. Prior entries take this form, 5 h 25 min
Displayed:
12 h 55 min
